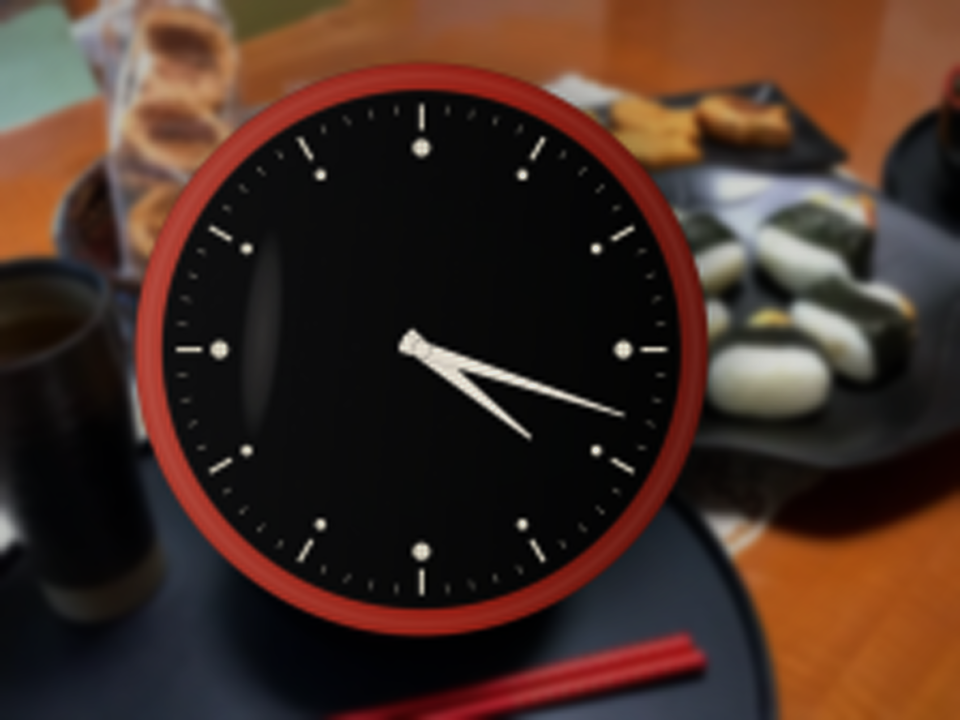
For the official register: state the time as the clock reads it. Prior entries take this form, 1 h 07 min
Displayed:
4 h 18 min
